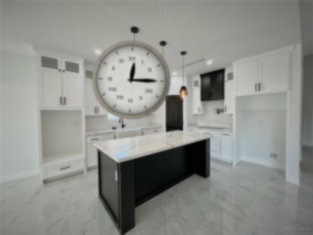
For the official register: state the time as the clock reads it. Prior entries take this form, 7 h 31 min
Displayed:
12 h 15 min
